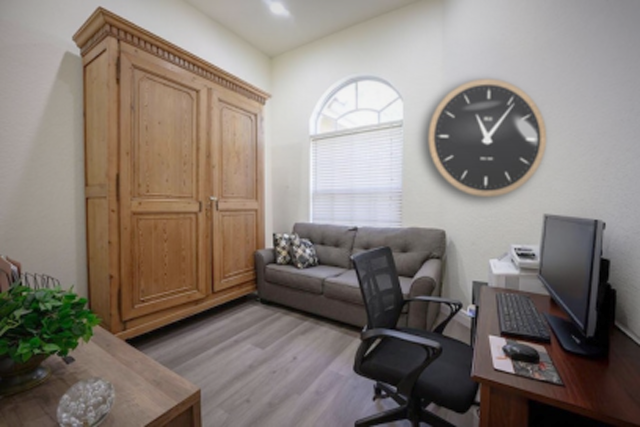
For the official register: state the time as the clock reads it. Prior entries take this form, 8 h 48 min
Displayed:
11 h 06 min
